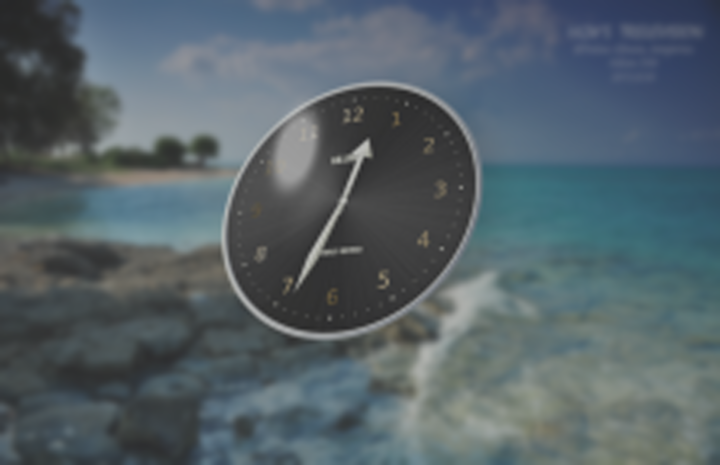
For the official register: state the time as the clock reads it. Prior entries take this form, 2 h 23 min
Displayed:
12 h 34 min
